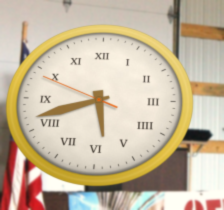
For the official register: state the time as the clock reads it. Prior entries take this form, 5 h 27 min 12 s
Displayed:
5 h 41 min 49 s
